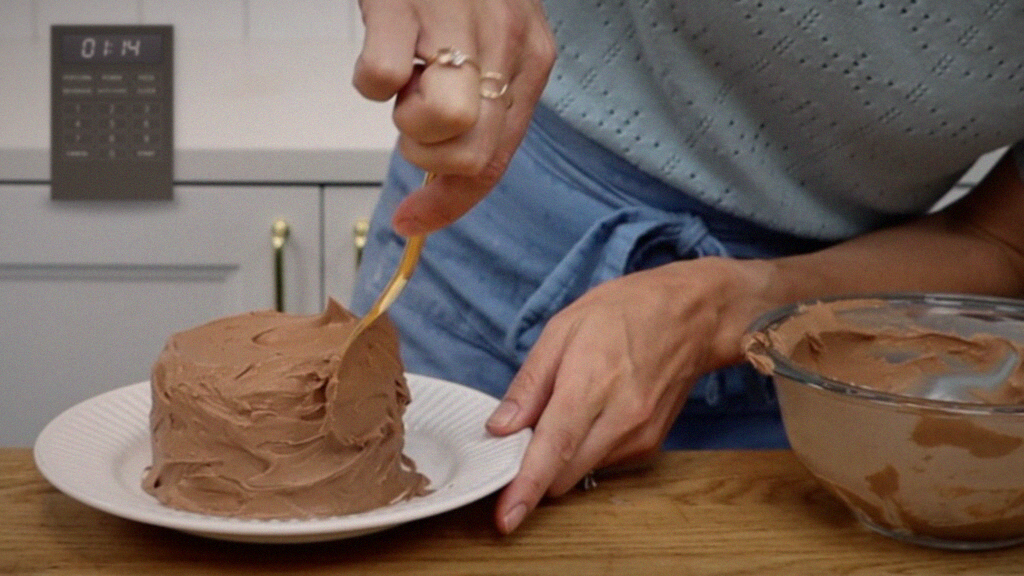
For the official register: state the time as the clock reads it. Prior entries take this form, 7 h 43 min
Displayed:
1 h 14 min
